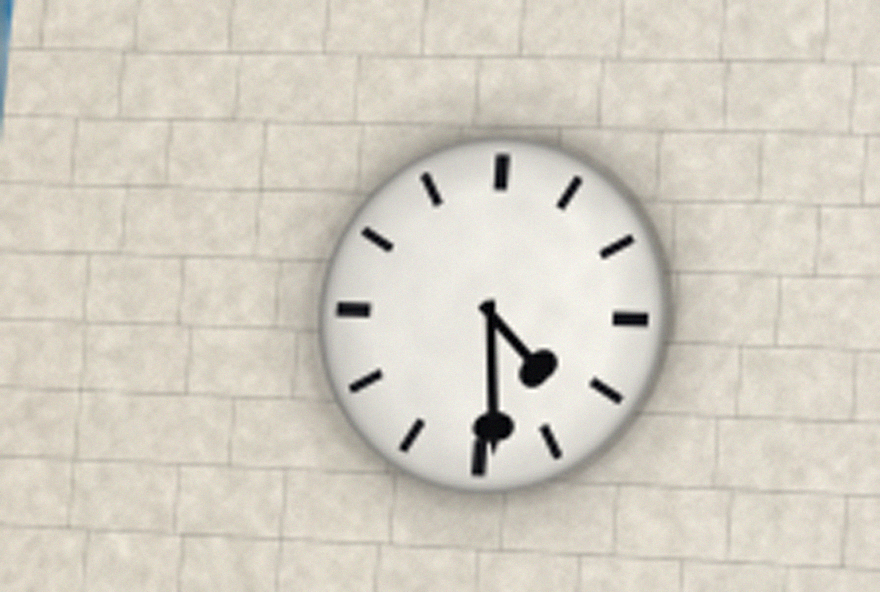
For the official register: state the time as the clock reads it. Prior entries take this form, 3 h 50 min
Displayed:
4 h 29 min
